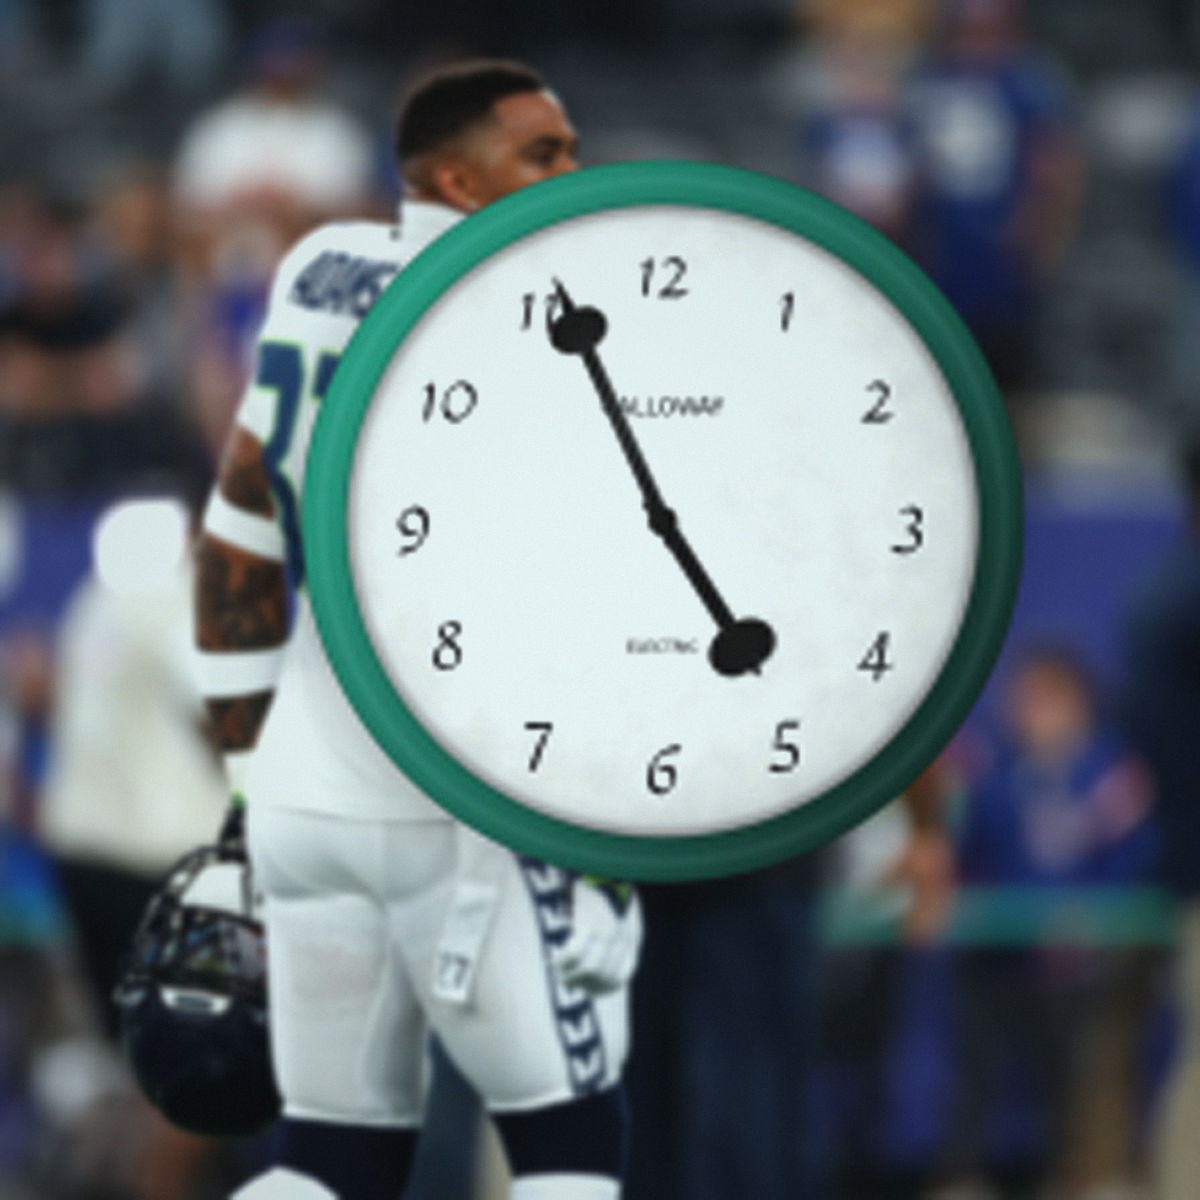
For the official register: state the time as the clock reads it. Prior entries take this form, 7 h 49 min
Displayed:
4 h 56 min
